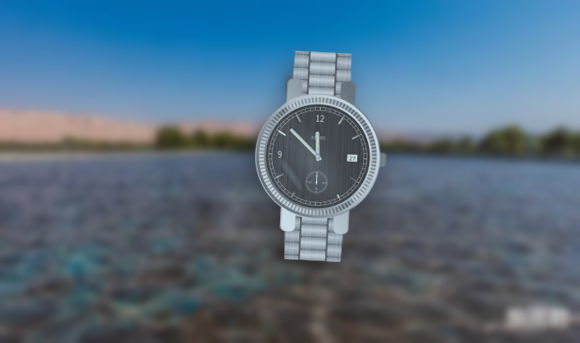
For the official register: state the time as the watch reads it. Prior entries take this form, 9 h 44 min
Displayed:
11 h 52 min
